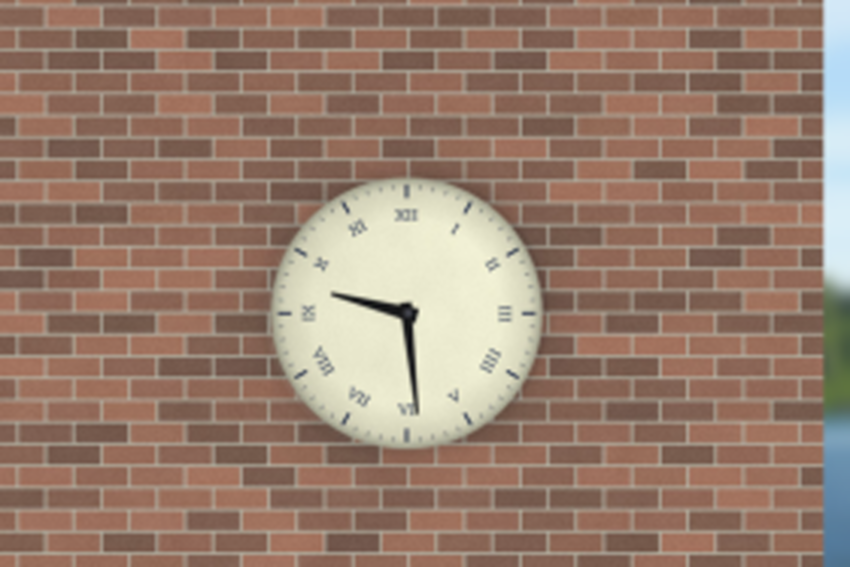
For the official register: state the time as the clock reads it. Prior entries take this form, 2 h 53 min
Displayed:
9 h 29 min
